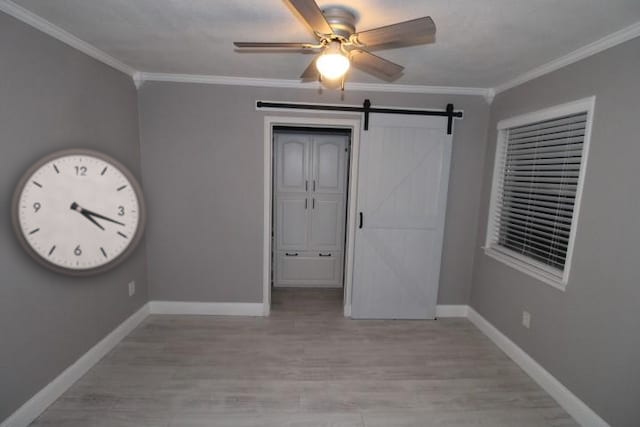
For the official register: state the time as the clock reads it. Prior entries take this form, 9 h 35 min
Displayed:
4 h 18 min
